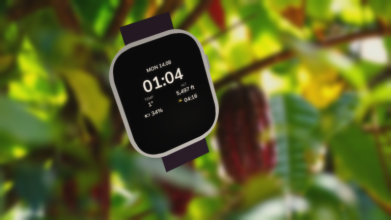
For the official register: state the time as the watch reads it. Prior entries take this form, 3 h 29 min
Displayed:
1 h 04 min
